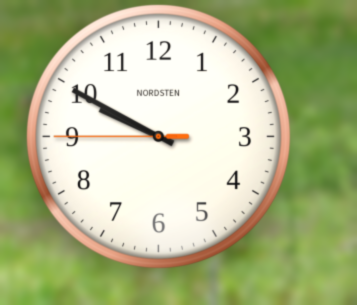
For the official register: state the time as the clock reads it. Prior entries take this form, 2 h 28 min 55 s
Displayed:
9 h 49 min 45 s
